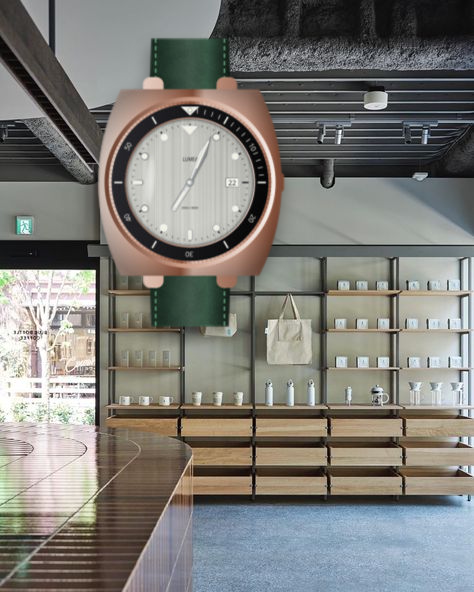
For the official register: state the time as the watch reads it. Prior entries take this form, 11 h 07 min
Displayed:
7 h 04 min
